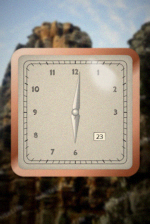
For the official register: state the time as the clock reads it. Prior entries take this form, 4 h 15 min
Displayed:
6 h 01 min
